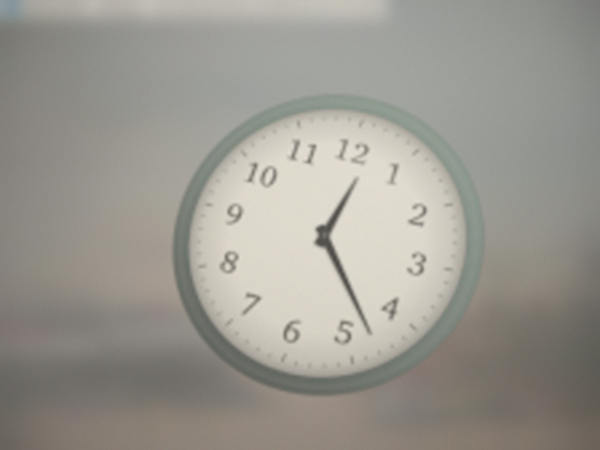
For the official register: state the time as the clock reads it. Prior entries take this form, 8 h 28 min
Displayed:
12 h 23 min
